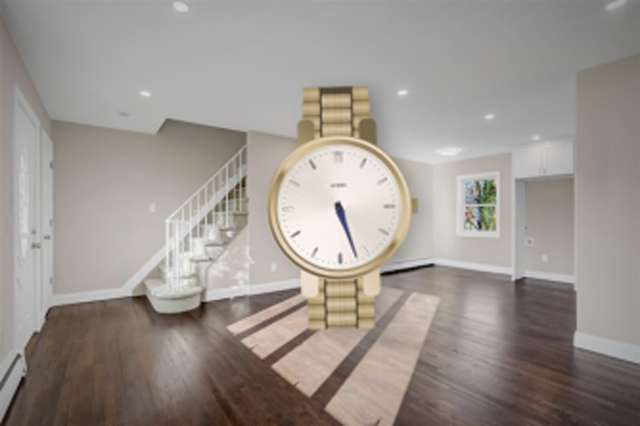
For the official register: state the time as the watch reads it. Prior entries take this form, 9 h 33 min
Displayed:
5 h 27 min
